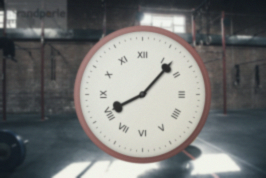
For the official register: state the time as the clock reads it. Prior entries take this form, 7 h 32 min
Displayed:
8 h 07 min
